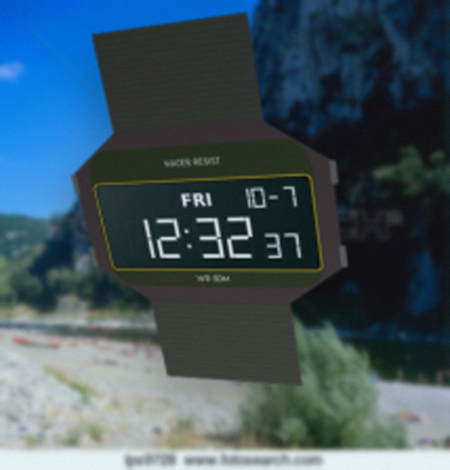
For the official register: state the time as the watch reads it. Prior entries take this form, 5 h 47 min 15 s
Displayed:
12 h 32 min 37 s
